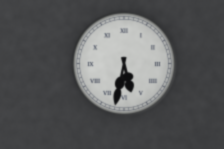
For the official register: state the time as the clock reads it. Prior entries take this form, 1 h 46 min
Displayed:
5 h 32 min
